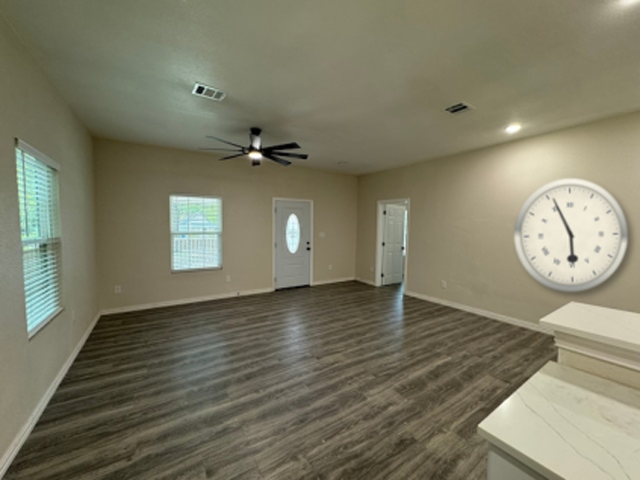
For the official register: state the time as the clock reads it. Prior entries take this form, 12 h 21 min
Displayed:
5 h 56 min
